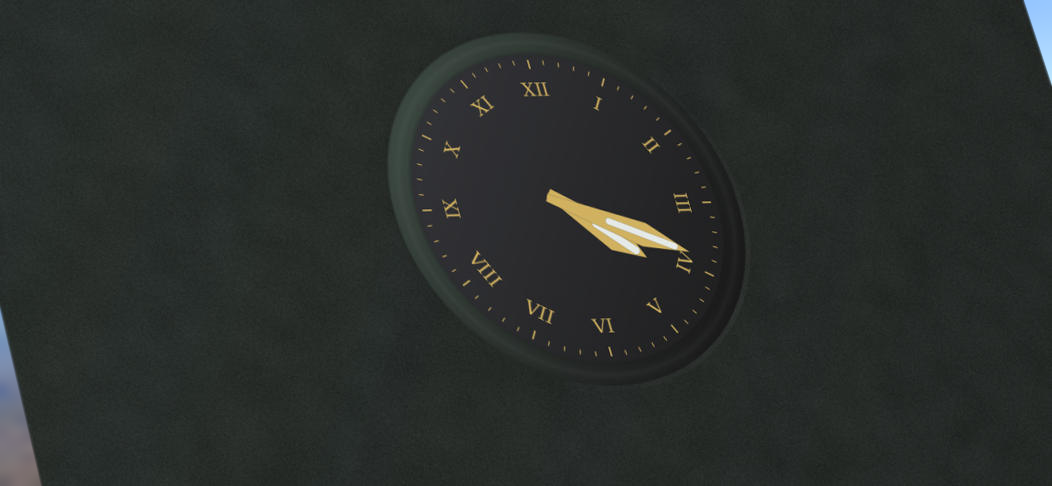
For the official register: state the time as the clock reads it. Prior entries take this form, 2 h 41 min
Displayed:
4 h 19 min
